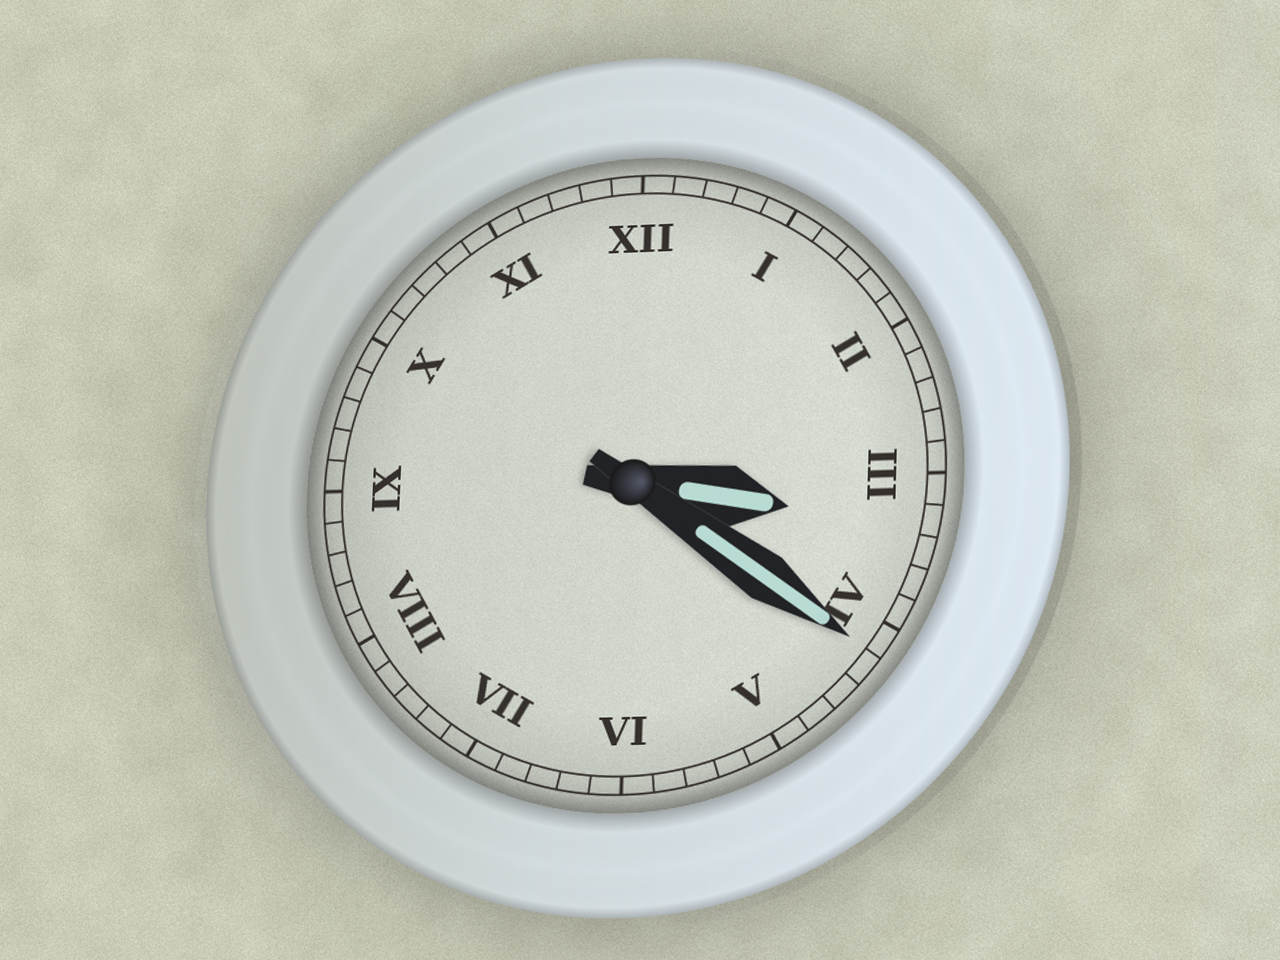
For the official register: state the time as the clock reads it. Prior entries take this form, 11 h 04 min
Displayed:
3 h 21 min
